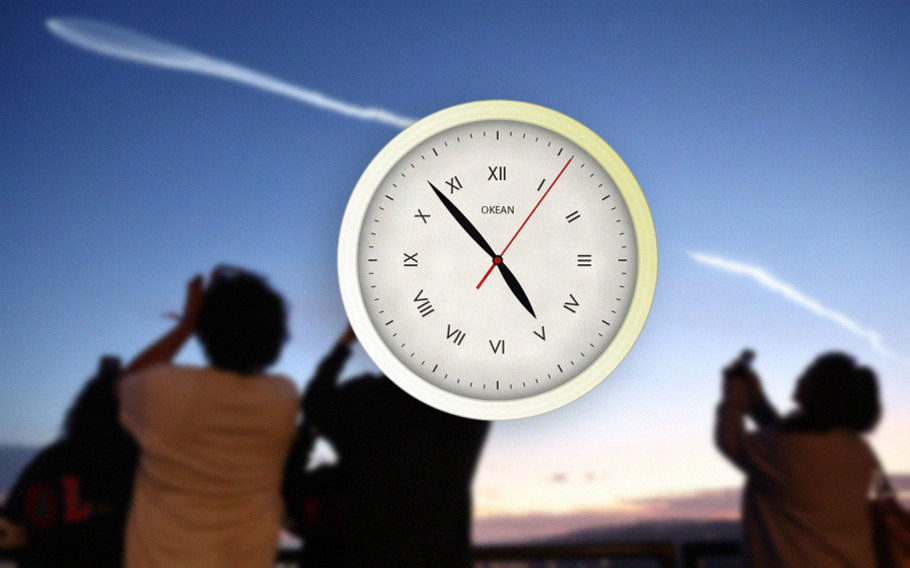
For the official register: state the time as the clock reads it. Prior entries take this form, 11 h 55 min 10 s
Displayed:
4 h 53 min 06 s
